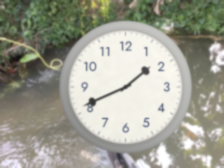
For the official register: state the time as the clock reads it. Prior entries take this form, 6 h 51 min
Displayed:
1 h 41 min
